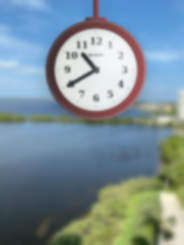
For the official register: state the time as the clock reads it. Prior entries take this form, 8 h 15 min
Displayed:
10 h 40 min
